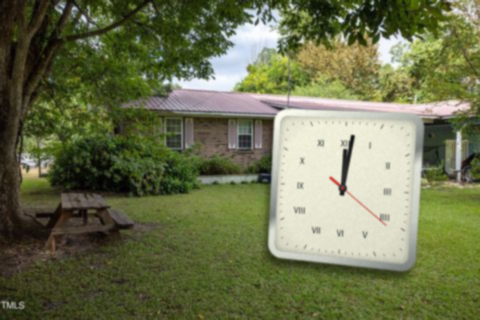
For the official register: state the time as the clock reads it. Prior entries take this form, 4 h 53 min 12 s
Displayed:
12 h 01 min 21 s
